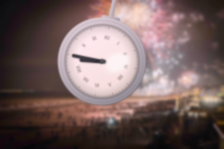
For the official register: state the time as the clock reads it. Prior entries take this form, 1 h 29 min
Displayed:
8 h 45 min
